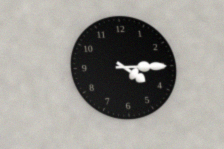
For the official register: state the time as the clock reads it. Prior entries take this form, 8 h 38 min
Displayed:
4 h 15 min
